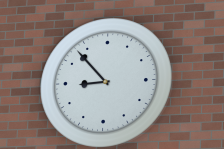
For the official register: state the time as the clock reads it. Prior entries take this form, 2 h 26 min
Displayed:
8 h 53 min
